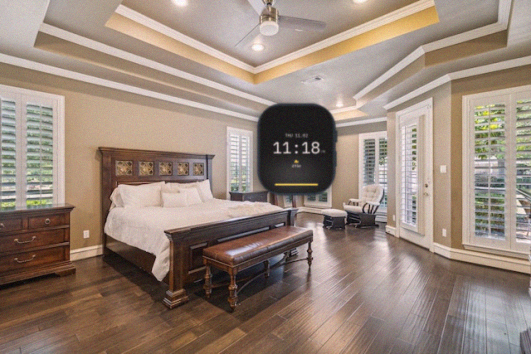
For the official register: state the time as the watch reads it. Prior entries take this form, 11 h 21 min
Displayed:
11 h 18 min
